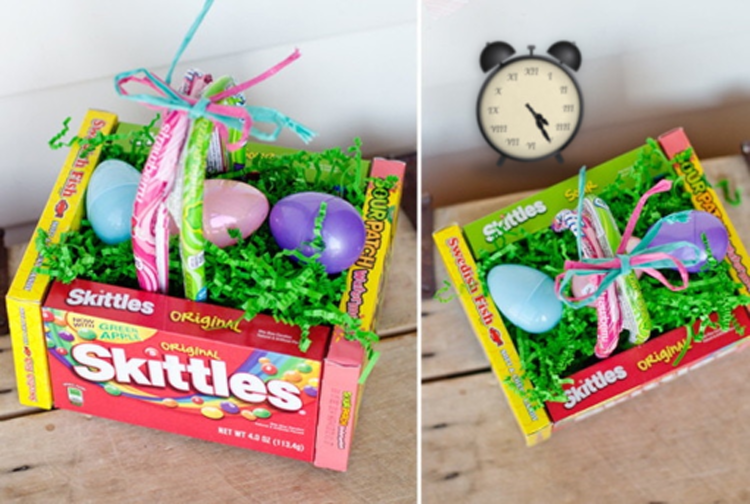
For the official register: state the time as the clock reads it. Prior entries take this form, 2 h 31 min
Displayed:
4 h 25 min
